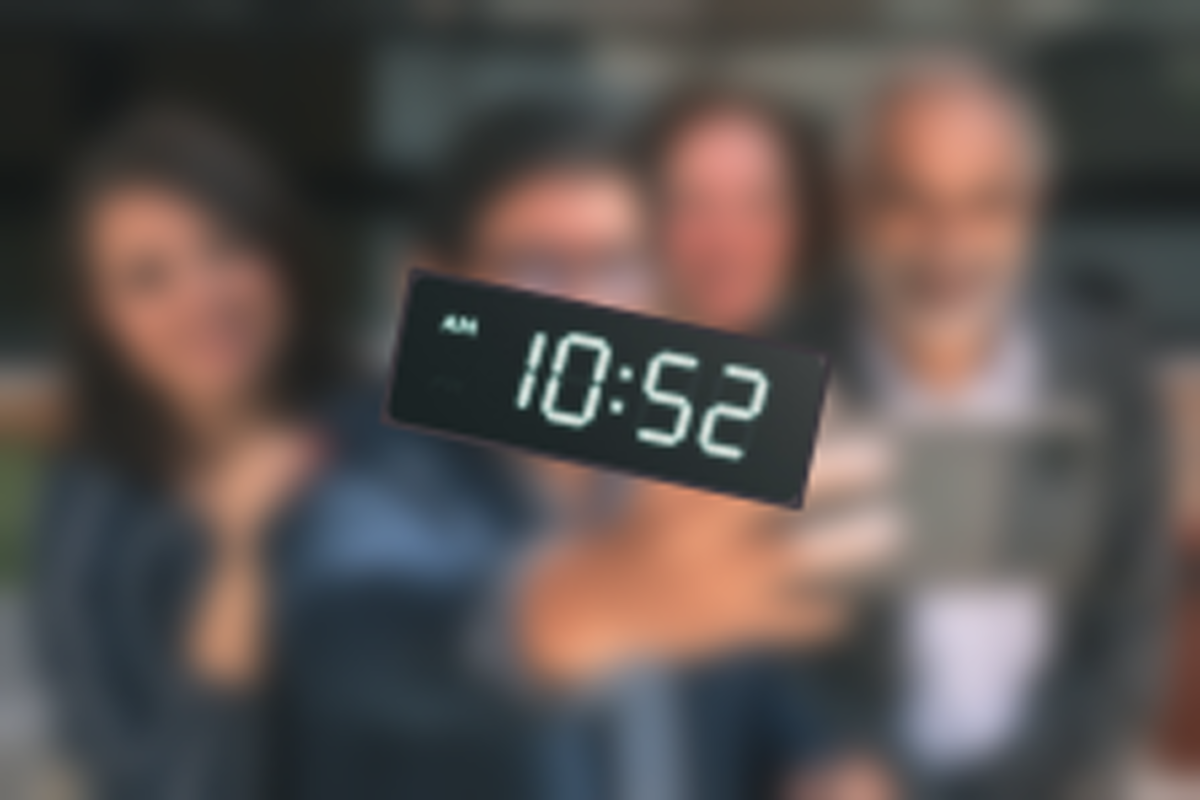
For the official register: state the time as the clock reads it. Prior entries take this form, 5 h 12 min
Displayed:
10 h 52 min
